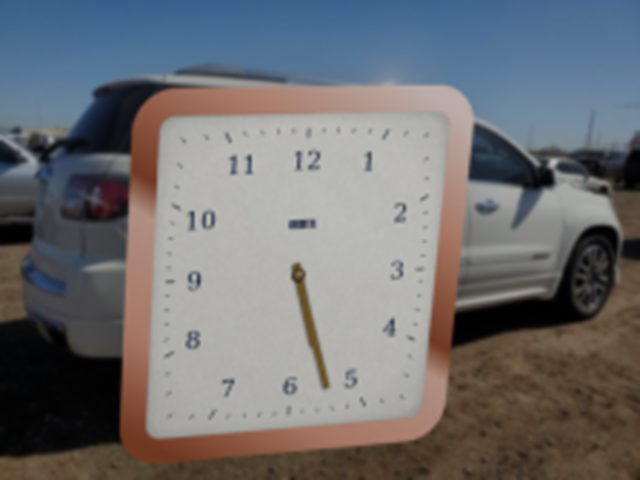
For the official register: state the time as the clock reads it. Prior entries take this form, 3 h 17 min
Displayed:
5 h 27 min
